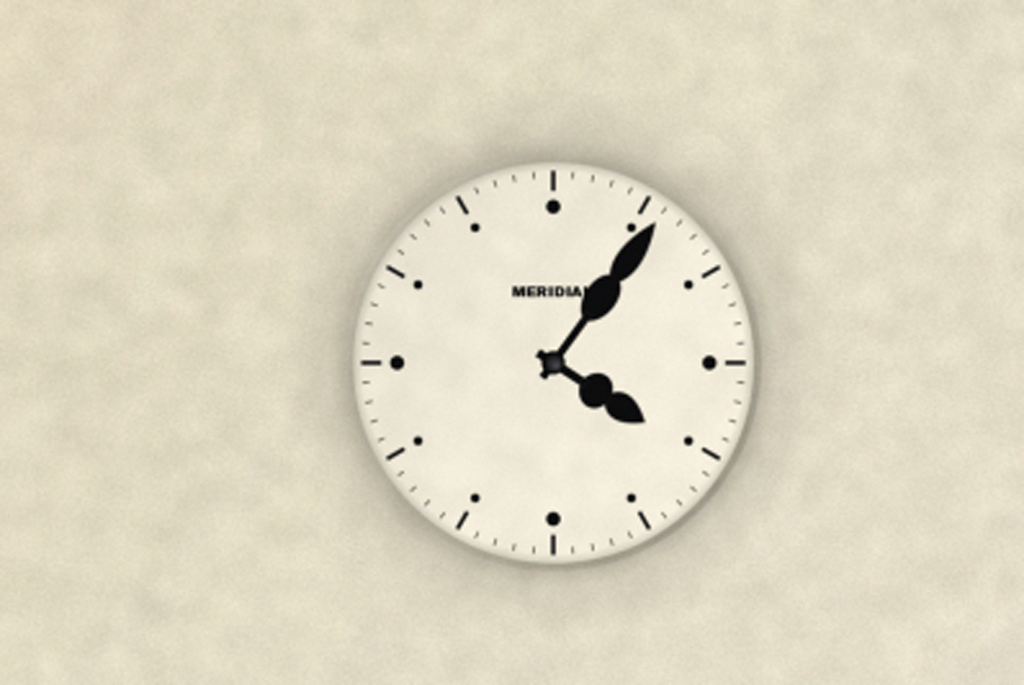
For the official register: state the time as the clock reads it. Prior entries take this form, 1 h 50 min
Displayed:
4 h 06 min
